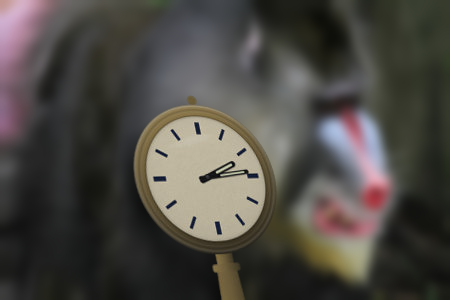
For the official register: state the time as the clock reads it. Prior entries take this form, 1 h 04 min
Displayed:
2 h 14 min
